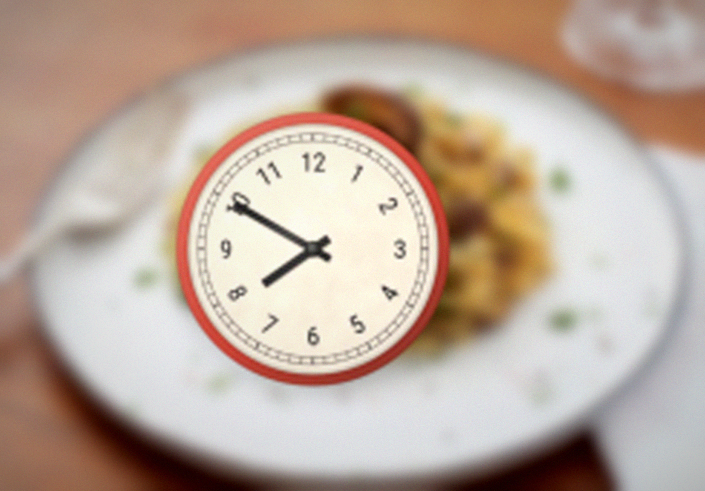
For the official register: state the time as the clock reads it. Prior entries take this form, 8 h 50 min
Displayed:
7 h 50 min
